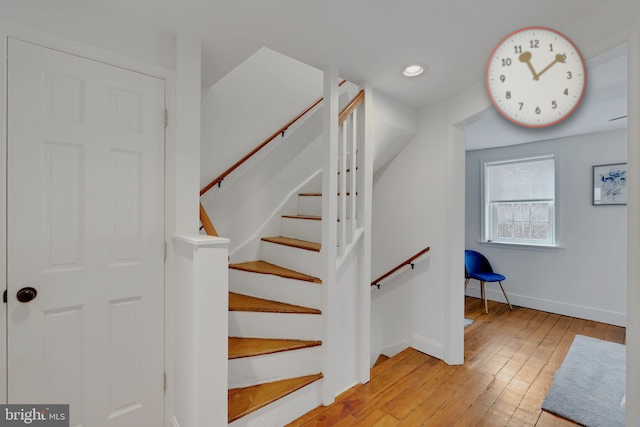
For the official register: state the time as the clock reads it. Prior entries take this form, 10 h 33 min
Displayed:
11 h 09 min
